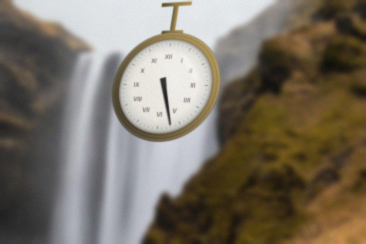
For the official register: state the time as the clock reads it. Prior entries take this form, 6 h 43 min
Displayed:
5 h 27 min
